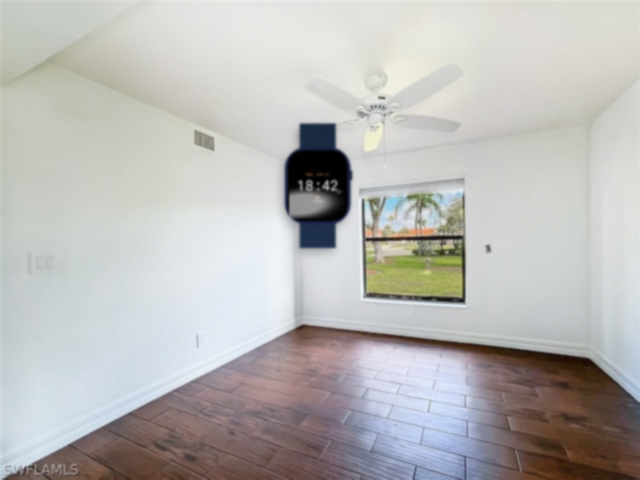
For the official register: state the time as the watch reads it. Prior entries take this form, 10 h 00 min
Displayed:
18 h 42 min
